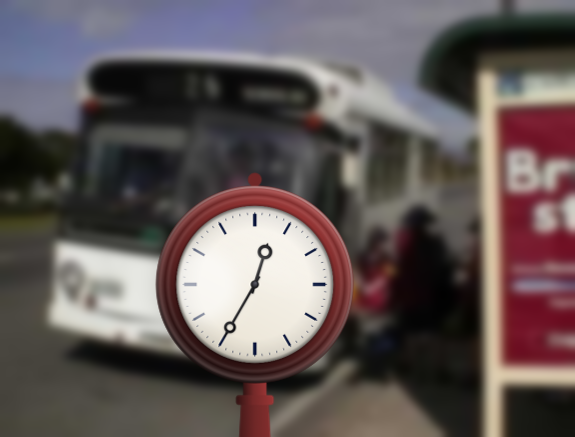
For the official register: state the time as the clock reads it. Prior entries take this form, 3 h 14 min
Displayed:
12 h 35 min
